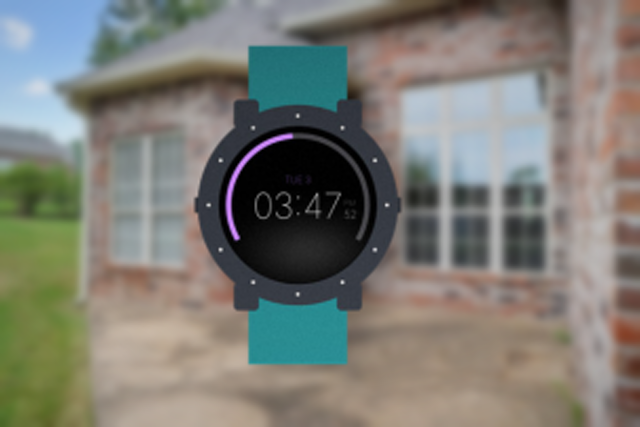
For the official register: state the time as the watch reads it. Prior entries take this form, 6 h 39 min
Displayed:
3 h 47 min
